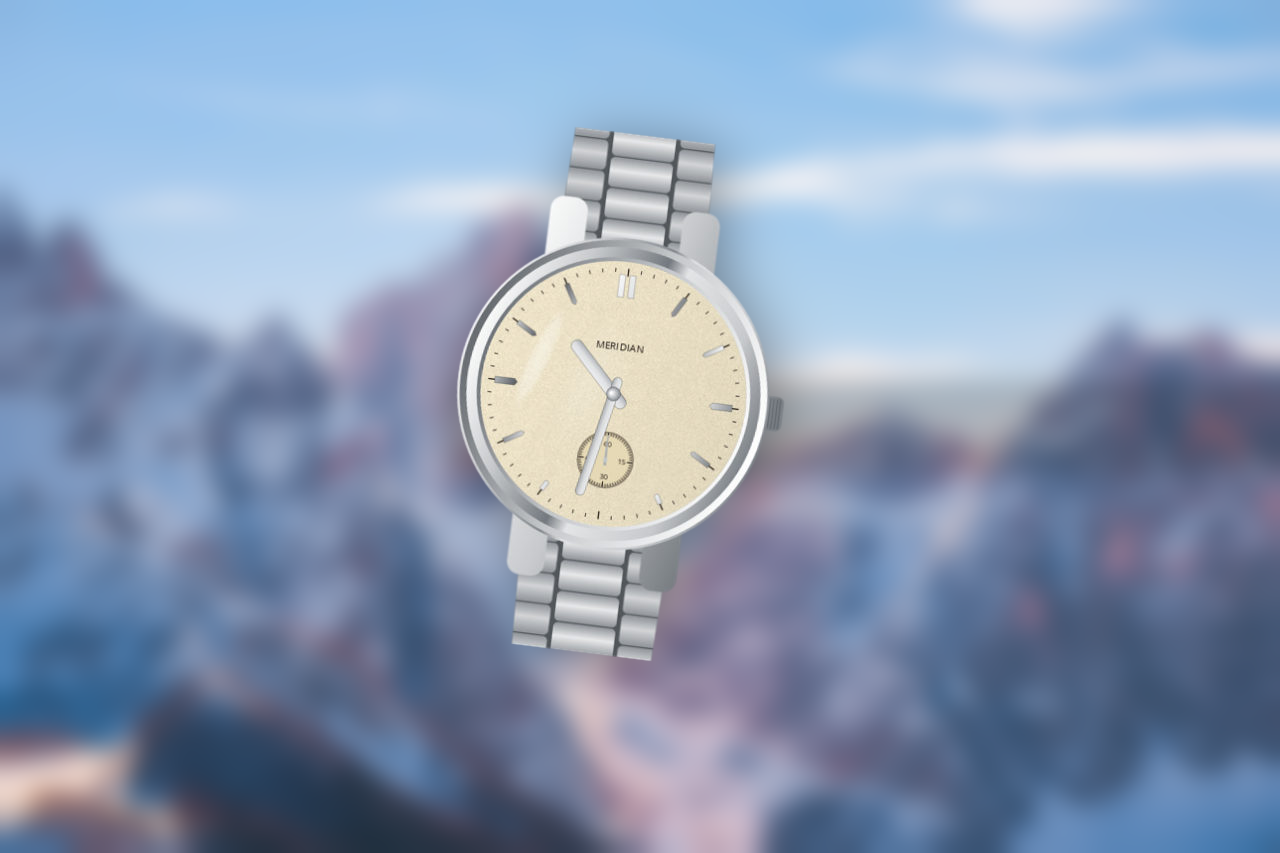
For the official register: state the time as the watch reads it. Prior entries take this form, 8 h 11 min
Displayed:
10 h 32 min
